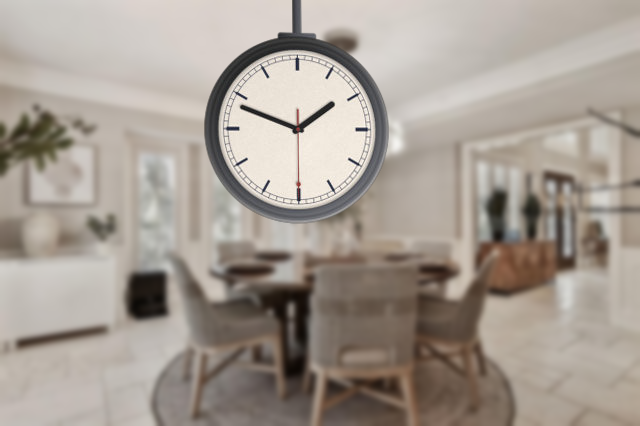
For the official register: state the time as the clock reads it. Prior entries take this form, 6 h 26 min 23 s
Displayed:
1 h 48 min 30 s
